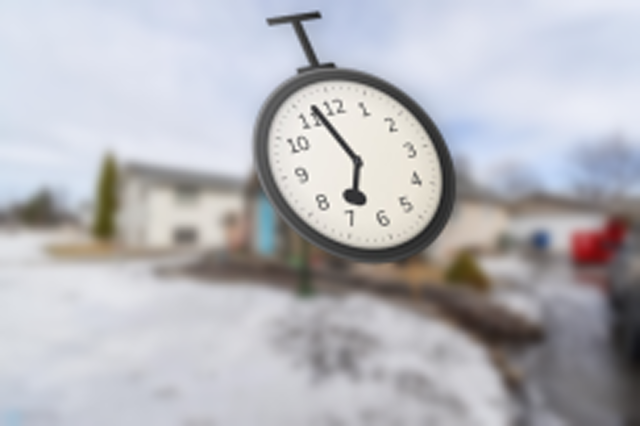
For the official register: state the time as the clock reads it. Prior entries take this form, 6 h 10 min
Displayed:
6 h 57 min
